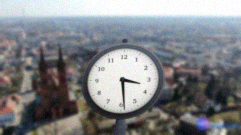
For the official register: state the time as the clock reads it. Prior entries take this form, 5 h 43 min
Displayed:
3 h 29 min
